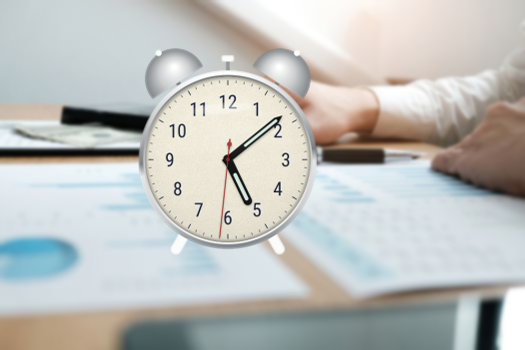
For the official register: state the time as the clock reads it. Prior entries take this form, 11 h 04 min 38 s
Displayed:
5 h 08 min 31 s
